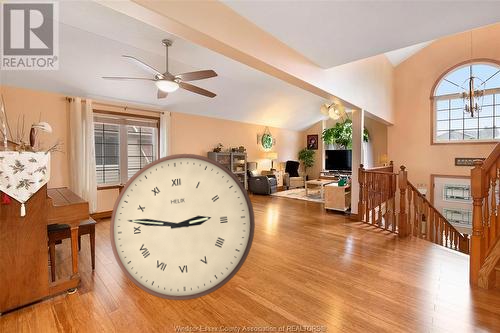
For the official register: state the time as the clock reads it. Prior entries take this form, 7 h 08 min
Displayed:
2 h 47 min
